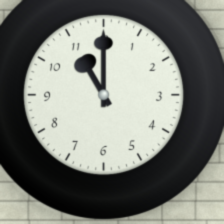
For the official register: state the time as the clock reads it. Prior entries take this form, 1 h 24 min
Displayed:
11 h 00 min
